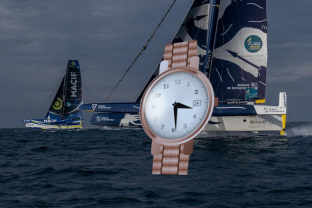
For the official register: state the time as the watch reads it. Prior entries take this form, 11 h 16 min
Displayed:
3 h 29 min
